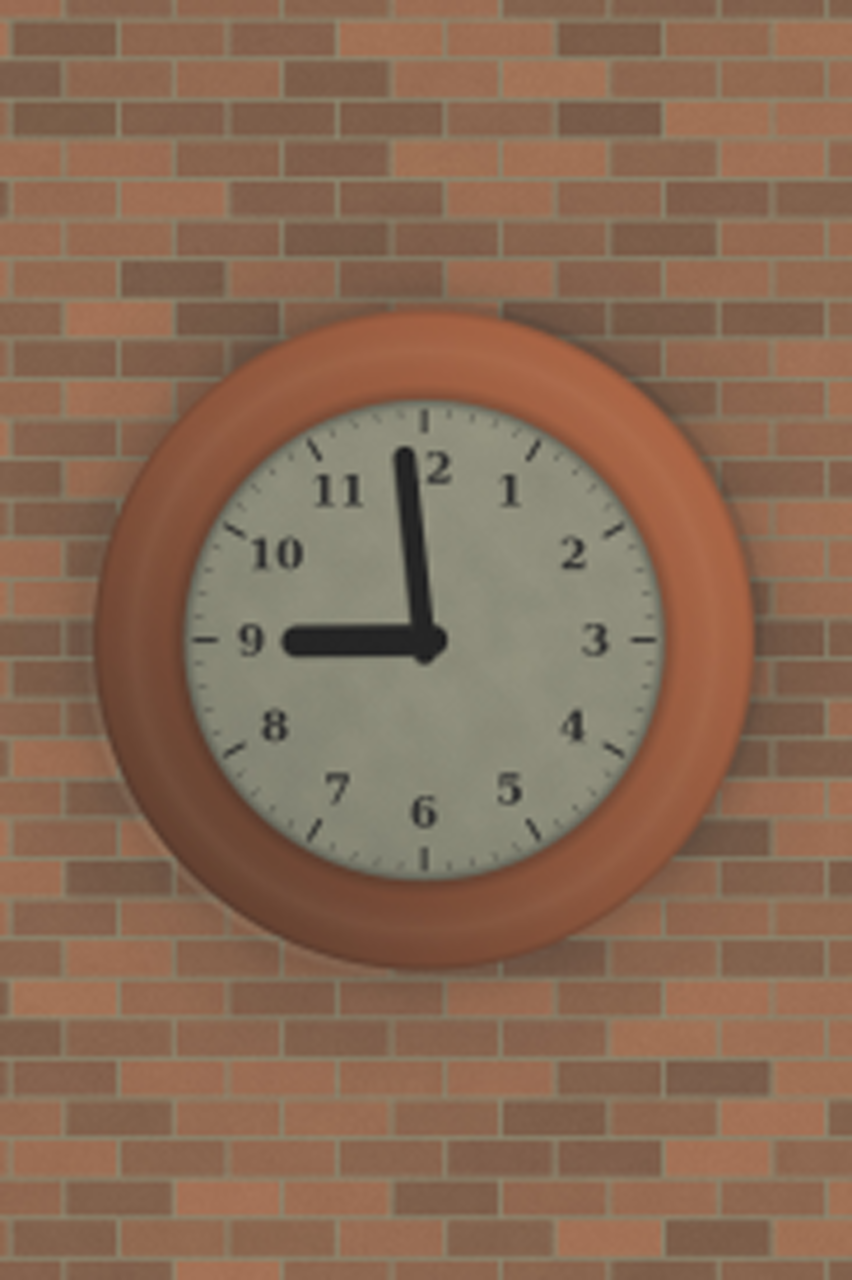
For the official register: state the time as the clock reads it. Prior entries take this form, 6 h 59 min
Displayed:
8 h 59 min
